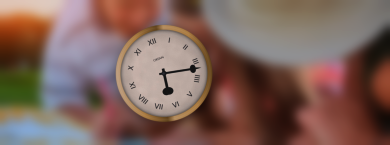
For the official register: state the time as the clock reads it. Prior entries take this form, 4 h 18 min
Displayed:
6 h 17 min
